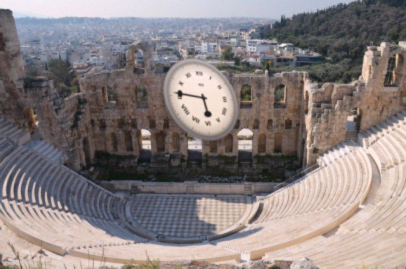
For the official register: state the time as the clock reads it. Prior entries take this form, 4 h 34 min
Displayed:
5 h 46 min
